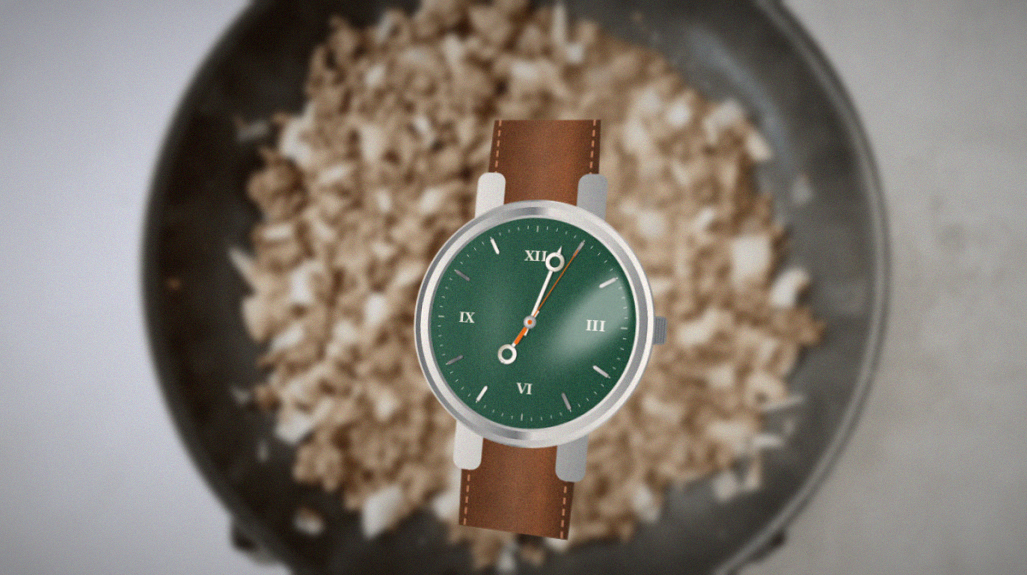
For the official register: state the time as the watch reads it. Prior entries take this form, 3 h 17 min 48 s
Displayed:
7 h 03 min 05 s
